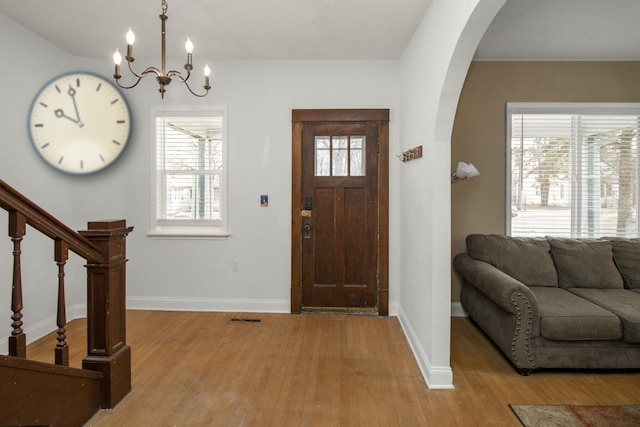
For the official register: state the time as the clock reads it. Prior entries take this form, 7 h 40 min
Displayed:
9 h 58 min
